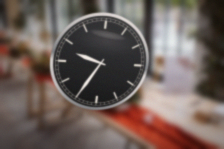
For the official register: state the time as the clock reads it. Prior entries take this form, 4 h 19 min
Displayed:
9 h 35 min
